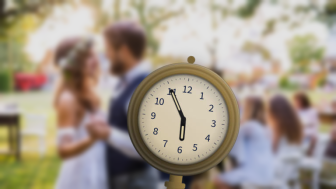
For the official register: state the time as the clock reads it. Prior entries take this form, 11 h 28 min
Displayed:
5 h 55 min
